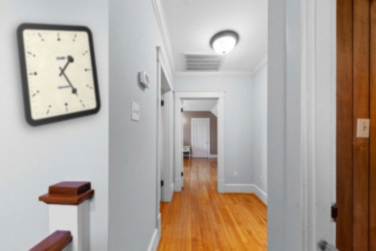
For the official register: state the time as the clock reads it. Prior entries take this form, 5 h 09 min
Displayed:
1 h 25 min
